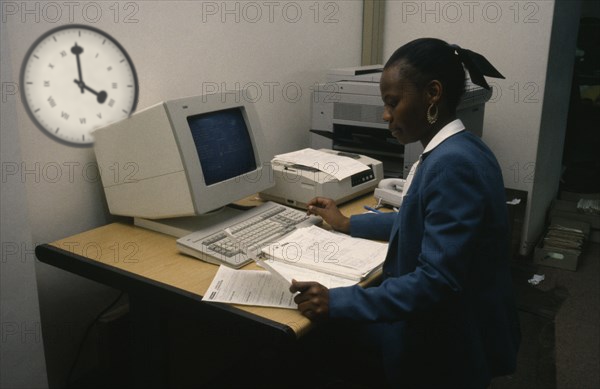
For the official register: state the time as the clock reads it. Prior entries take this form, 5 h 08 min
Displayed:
3 h 59 min
